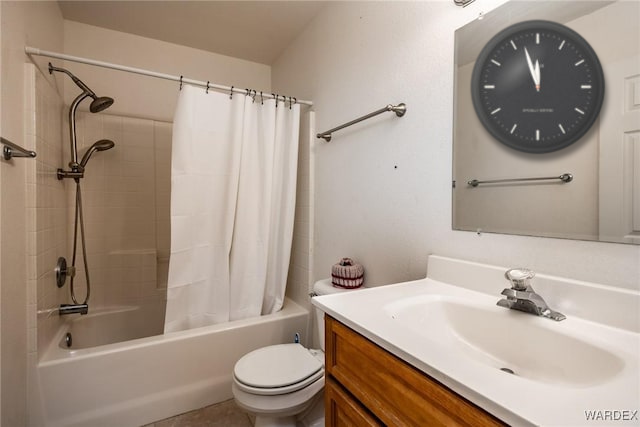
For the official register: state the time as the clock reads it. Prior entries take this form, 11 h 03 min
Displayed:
11 h 57 min
